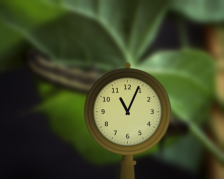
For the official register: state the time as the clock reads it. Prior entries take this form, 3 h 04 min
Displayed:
11 h 04 min
